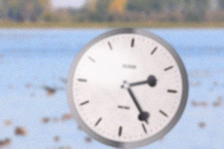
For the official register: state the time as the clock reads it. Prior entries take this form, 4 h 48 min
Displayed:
2 h 24 min
